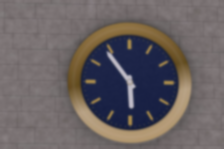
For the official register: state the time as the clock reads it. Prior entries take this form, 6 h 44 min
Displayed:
5 h 54 min
